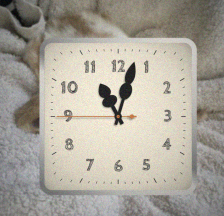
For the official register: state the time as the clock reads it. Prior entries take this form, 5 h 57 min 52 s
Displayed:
11 h 02 min 45 s
